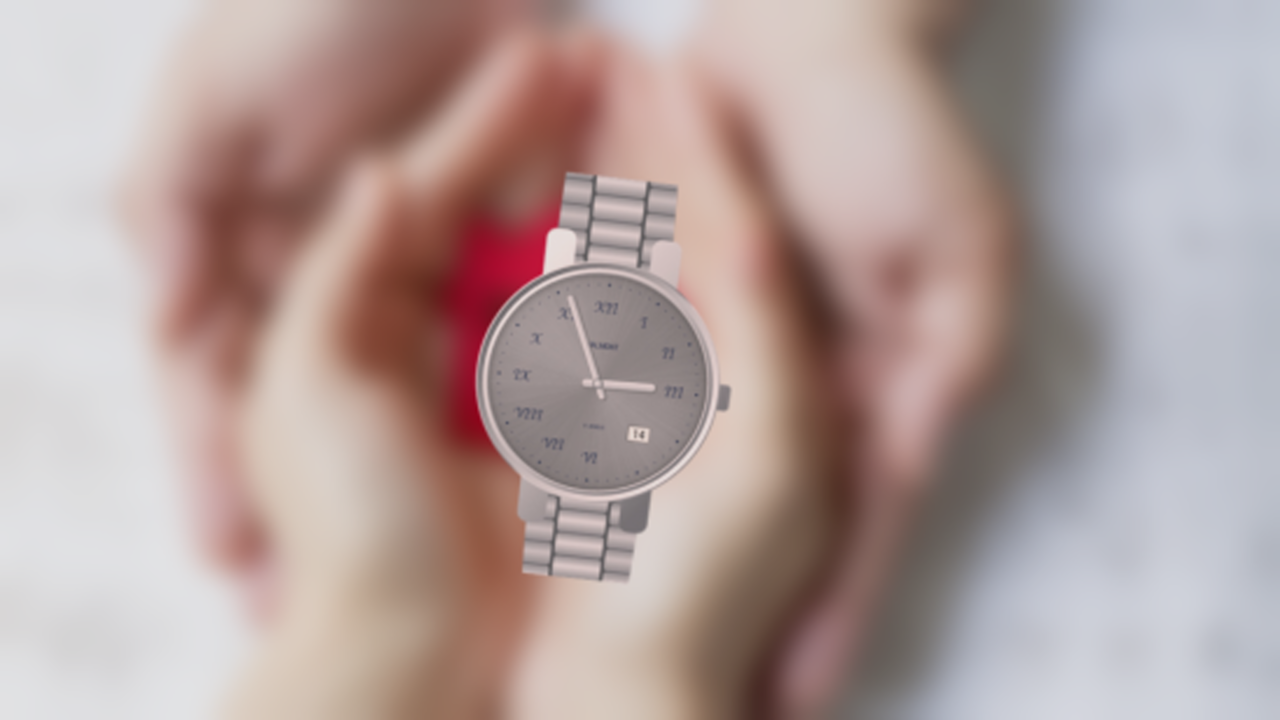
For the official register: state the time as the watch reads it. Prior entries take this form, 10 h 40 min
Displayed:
2 h 56 min
